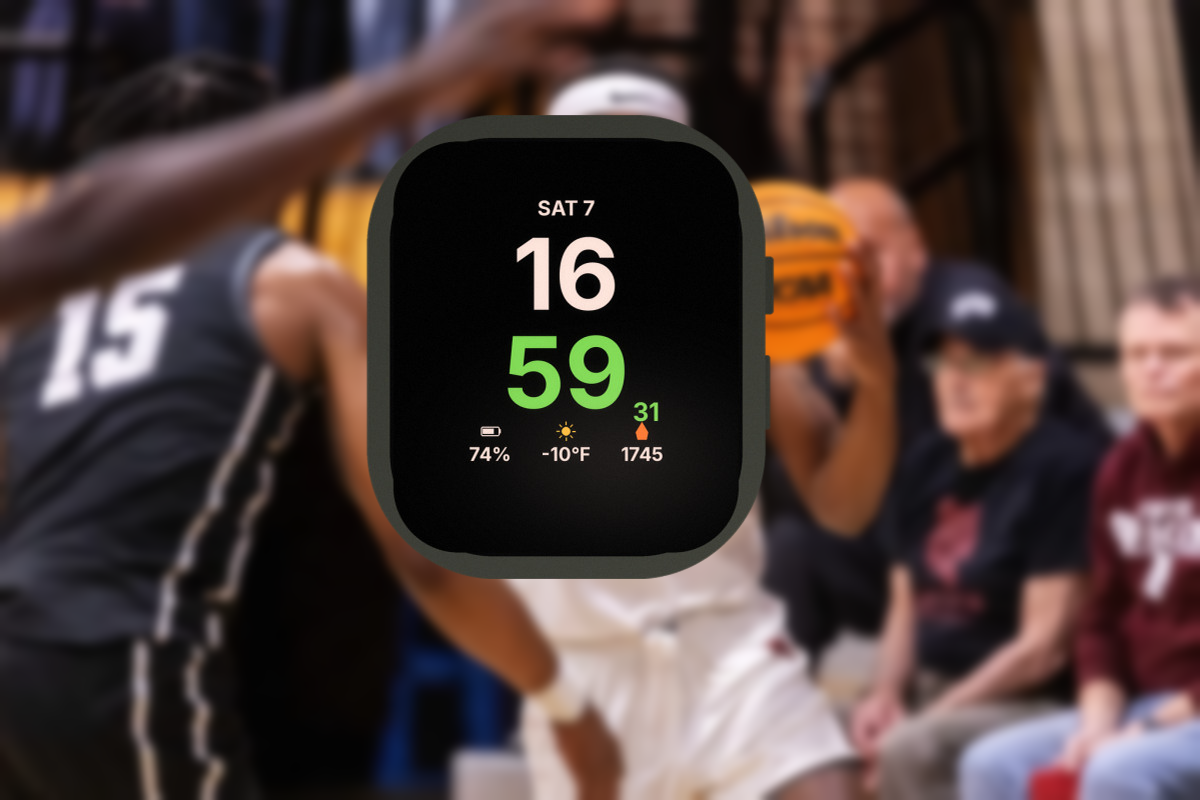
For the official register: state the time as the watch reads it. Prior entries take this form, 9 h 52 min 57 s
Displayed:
16 h 59 min 31 s
